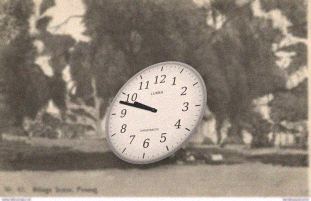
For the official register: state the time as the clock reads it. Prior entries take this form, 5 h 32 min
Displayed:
9 h 48 min
